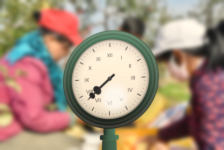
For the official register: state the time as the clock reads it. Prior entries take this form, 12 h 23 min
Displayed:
7 h 38 min
